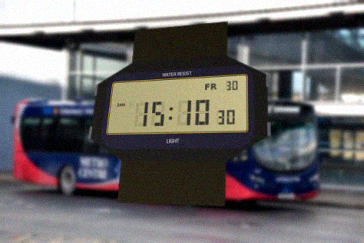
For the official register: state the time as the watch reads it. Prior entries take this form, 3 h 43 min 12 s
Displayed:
15 h 10 min 30 s
